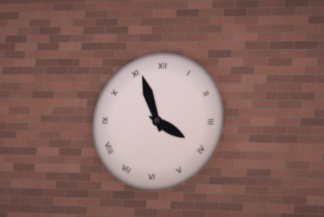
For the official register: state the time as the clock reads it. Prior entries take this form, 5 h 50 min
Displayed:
3 h 56 min
